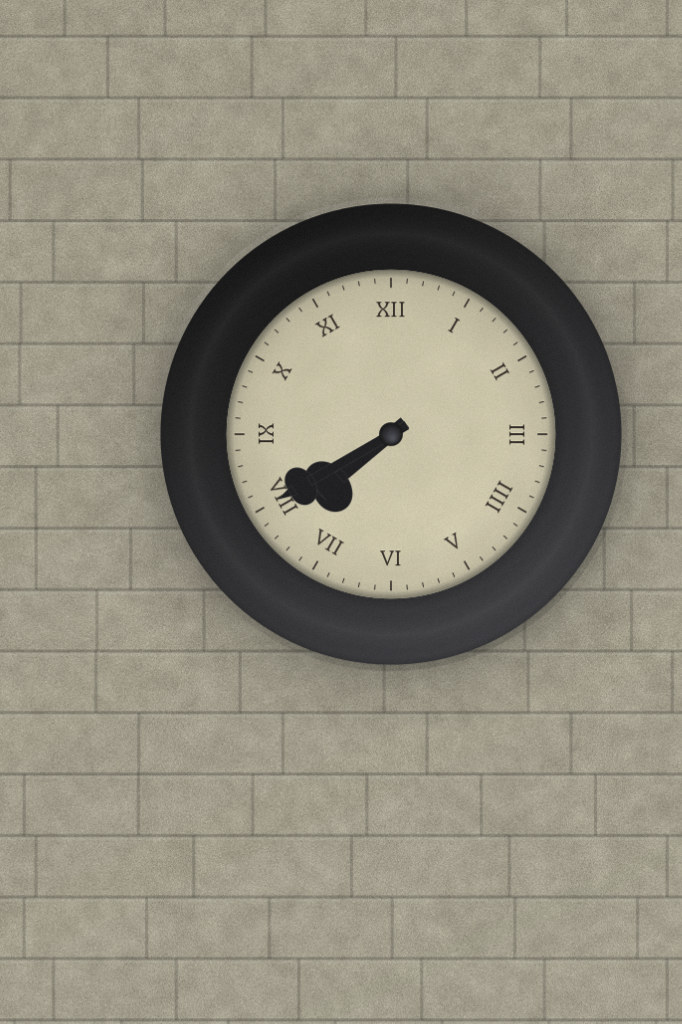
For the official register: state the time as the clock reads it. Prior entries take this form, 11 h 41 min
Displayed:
7 h 40 min
